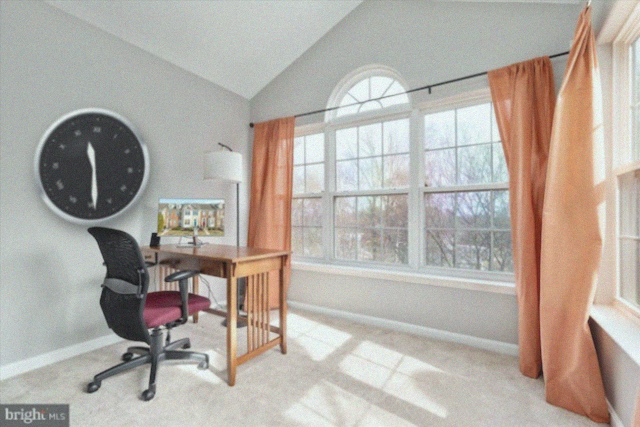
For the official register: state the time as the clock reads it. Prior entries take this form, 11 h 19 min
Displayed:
11 h 29 min
